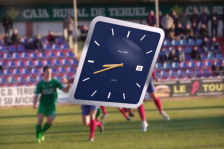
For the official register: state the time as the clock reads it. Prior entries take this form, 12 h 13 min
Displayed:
8 h 41 min
